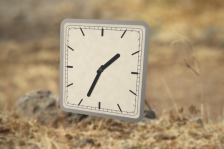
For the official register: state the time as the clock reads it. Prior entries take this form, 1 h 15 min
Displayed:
1 h 34 min
